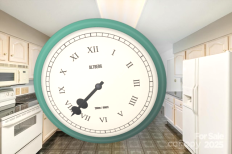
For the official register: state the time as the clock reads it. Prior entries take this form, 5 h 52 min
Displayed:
7 h 38 min
